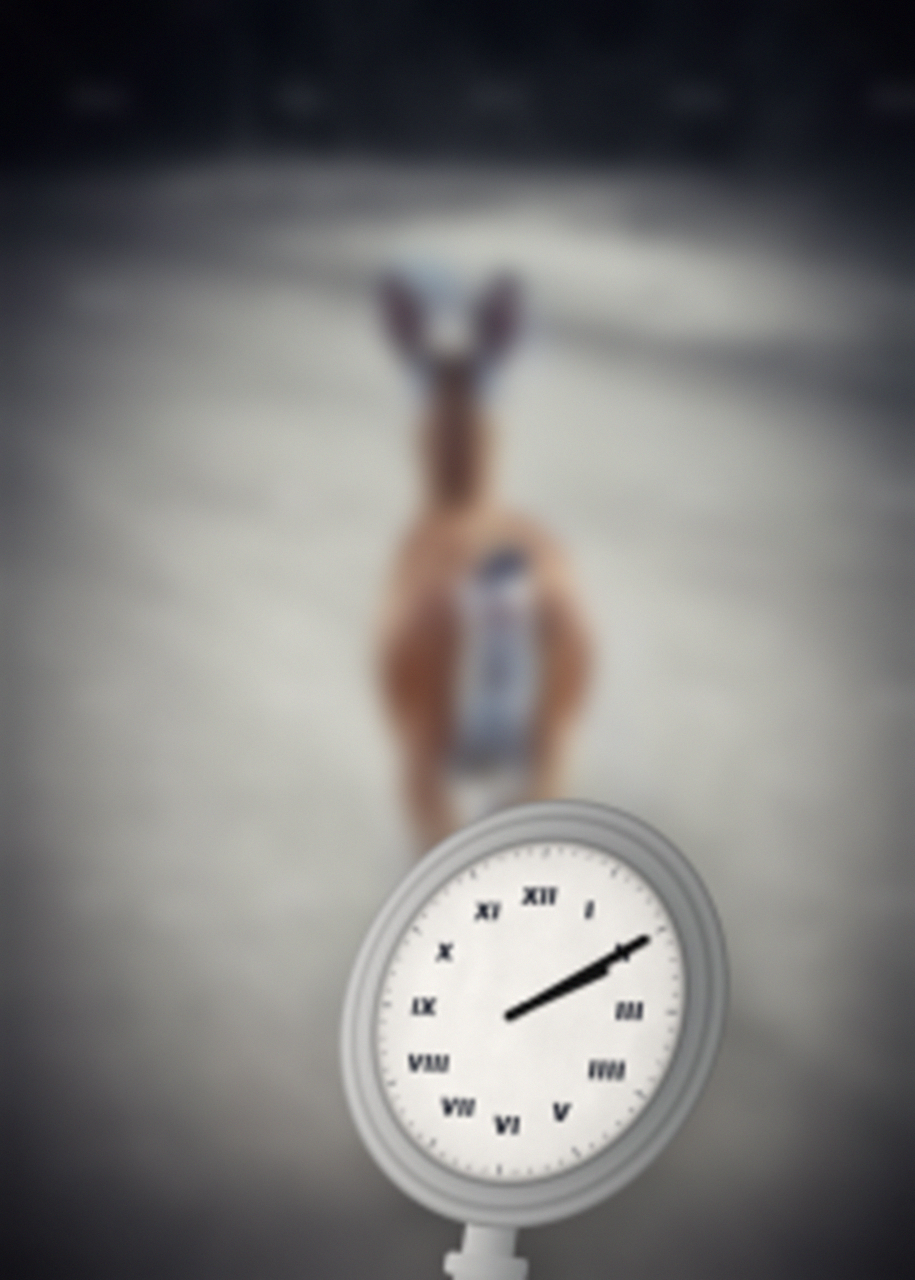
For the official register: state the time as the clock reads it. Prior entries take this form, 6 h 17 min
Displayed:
2 h 10 min
